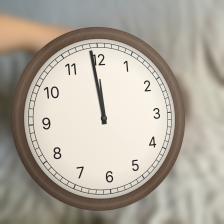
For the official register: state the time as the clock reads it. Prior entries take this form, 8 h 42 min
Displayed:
11 h 59 min
